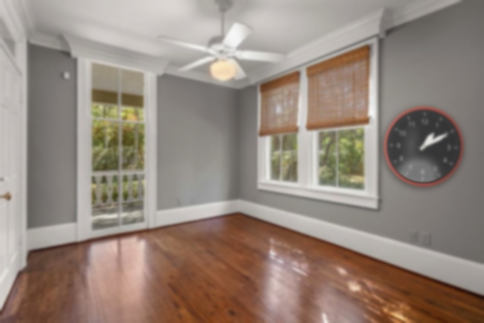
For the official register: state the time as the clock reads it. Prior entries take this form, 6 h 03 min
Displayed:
1 h 10 min
